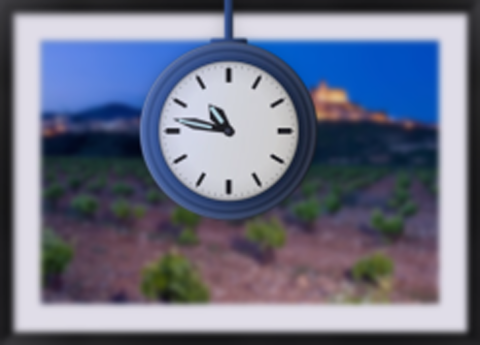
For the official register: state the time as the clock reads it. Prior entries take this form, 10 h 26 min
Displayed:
10 h 47 min
